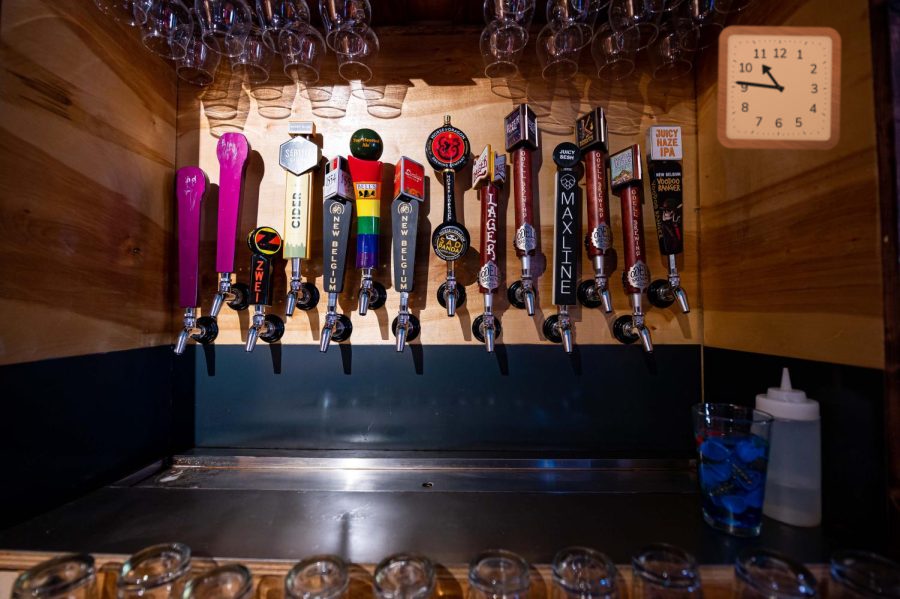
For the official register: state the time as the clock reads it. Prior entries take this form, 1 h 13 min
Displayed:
10 h 46 min
